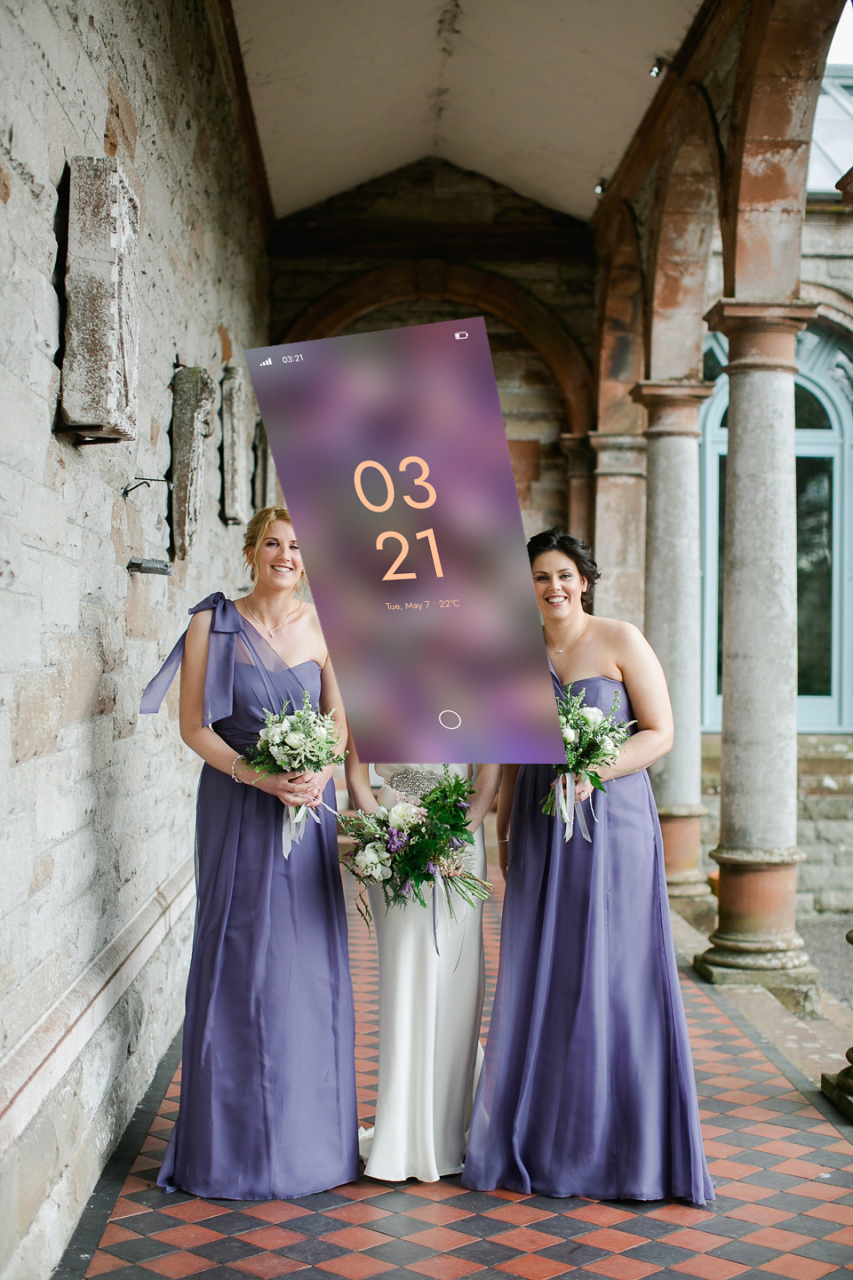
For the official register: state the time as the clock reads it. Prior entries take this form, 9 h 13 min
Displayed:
3 h 21 min
